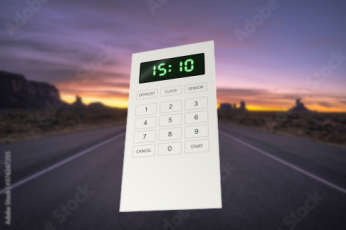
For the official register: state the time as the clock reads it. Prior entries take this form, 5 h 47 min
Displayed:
15 h 10 min
